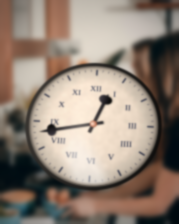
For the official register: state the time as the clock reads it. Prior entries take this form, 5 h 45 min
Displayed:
12 h 43 min
